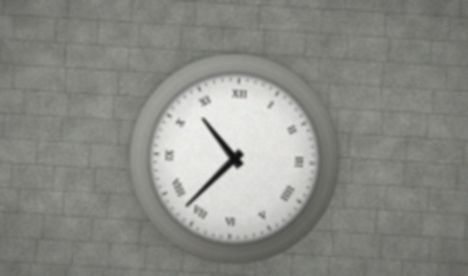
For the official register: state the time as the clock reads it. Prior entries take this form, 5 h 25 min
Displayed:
10 h 37 min
